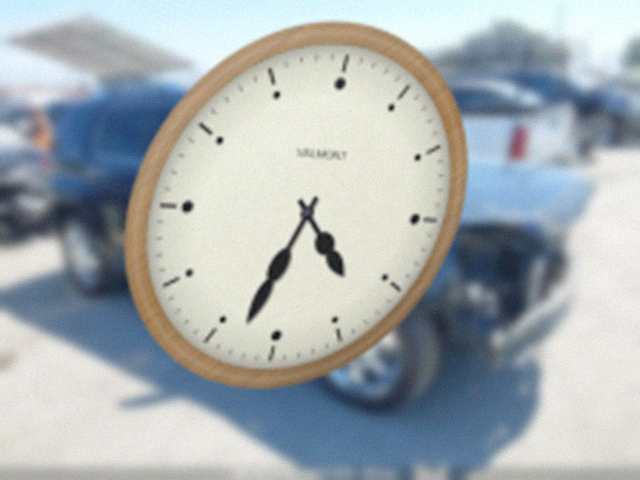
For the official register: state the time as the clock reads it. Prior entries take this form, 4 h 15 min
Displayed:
4 h 33 min
